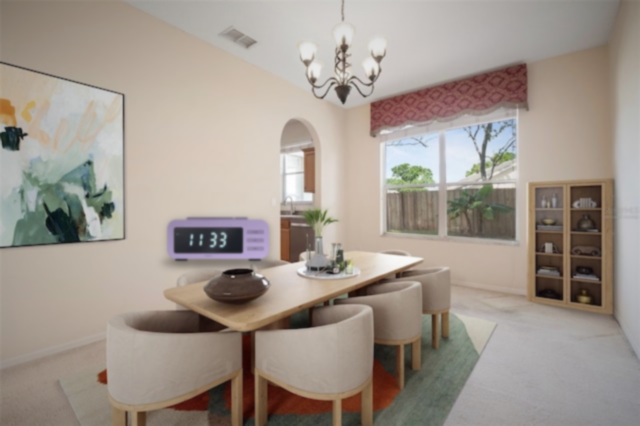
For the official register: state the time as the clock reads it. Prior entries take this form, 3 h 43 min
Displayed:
11 h 33 min
